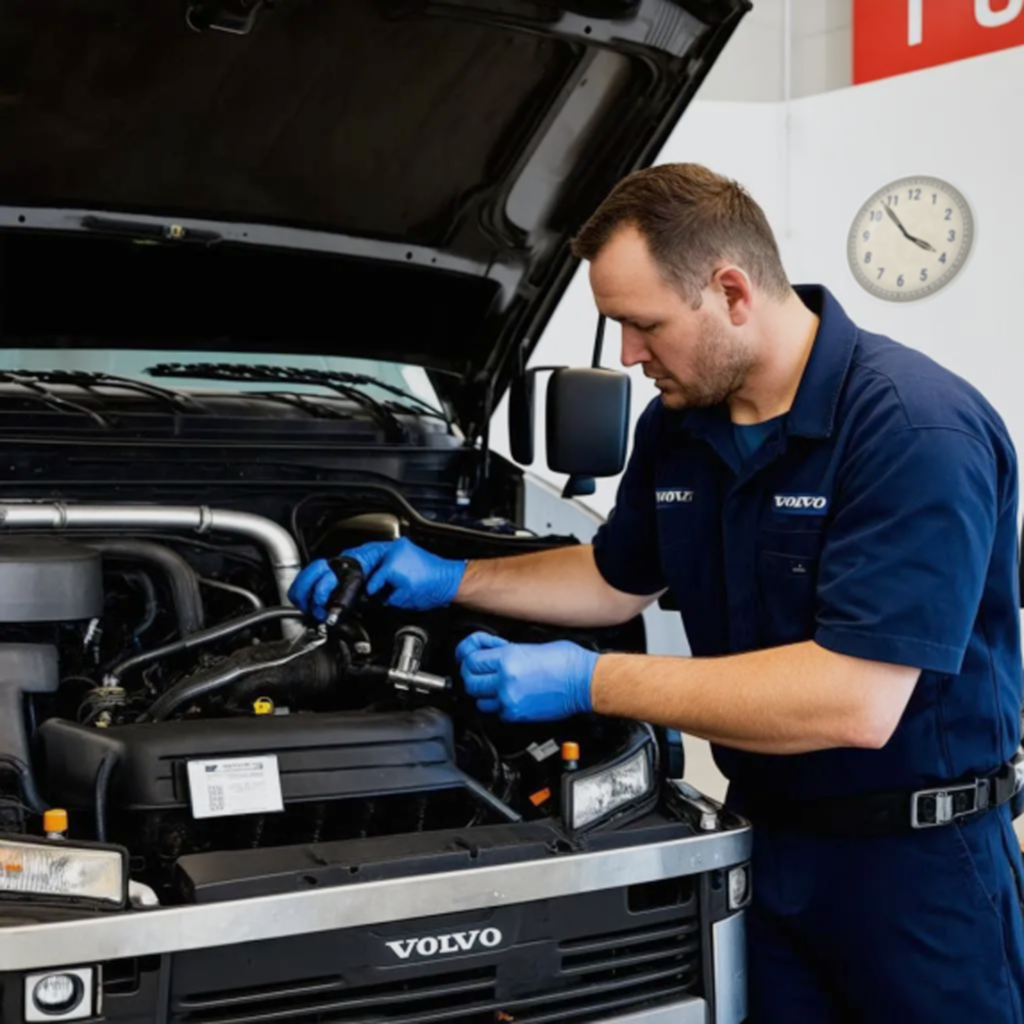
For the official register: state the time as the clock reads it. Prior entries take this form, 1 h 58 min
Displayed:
3 h 53 min
